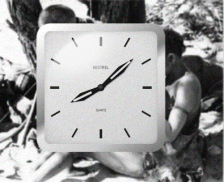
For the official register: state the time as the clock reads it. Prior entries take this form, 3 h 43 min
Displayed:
8 h 08 min
